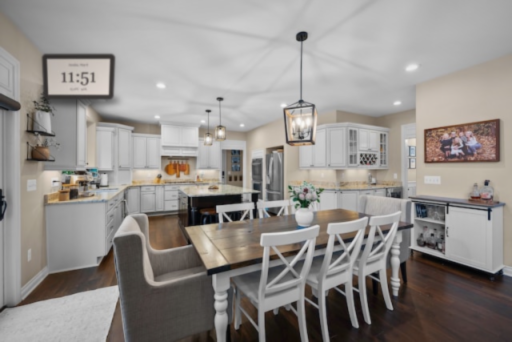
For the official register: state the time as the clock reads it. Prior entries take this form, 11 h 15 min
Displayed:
11 h 51 min
